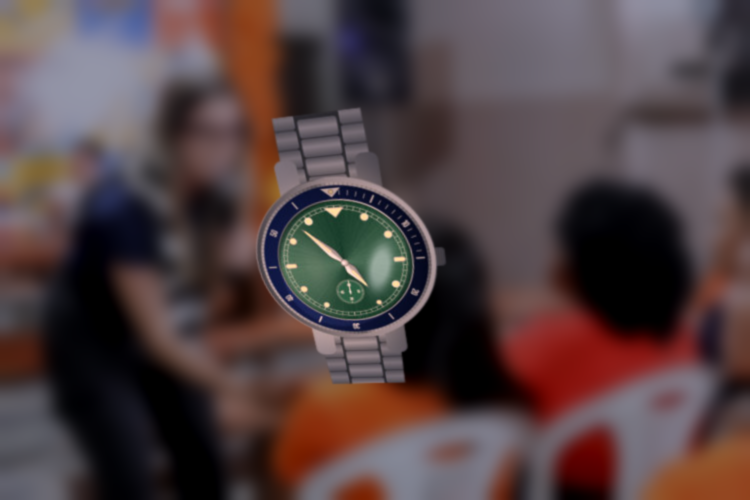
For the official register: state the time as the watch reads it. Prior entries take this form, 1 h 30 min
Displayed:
4 h 53 min
